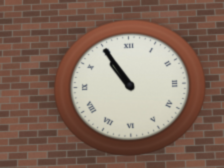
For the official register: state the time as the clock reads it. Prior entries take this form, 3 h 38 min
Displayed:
10 h 55 min
